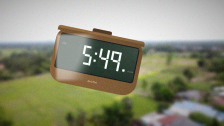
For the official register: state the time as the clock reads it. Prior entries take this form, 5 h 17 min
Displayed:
5 h 49 min
